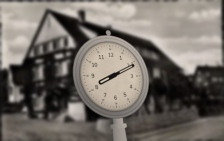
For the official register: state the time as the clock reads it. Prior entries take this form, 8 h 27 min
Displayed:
8 h 11 min
